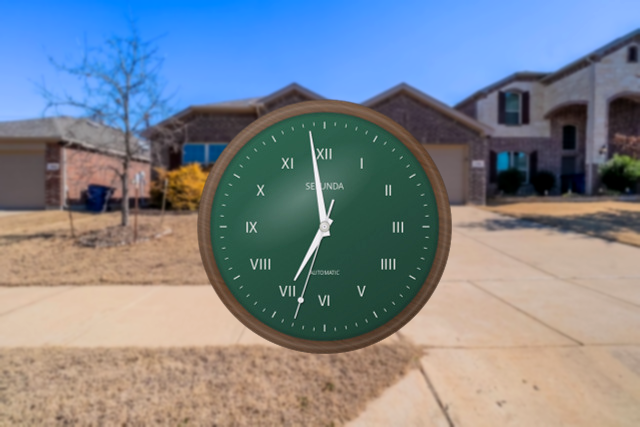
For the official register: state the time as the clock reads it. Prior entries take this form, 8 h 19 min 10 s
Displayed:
6 h 58 min 33 s
